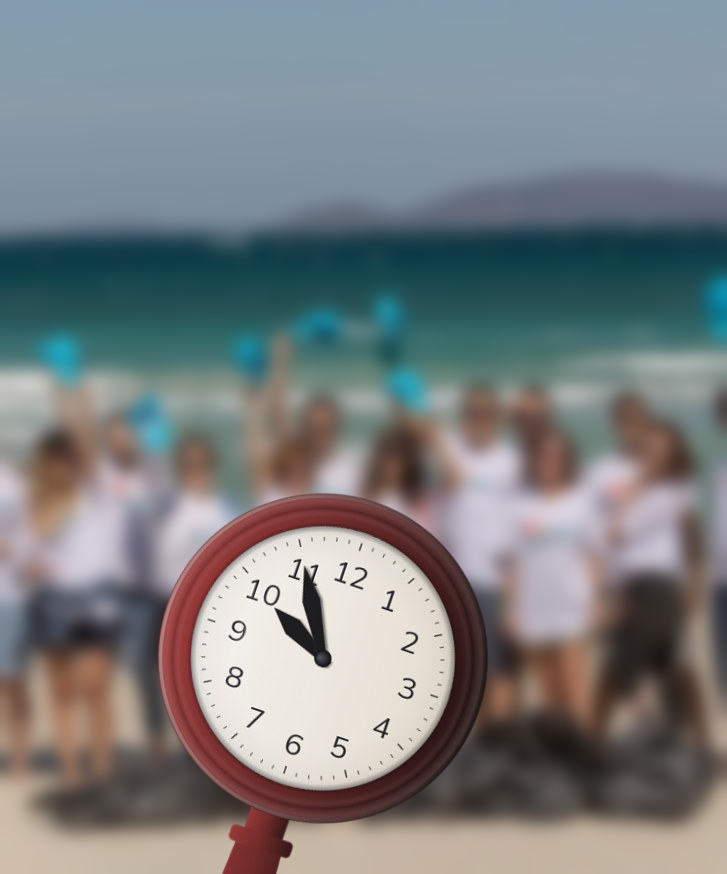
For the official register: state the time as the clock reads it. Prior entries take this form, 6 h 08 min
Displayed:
9 h 55 min
